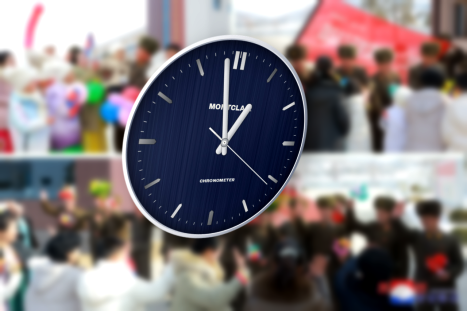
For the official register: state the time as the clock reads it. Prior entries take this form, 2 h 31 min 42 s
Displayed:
12 h 58 min 21 s
